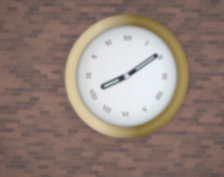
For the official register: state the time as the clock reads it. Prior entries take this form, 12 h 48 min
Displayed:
8 h 09 min
